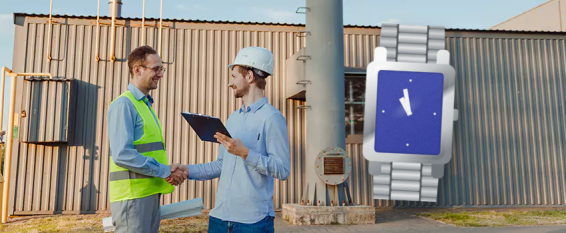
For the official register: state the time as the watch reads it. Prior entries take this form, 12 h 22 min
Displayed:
10 h 58 min
